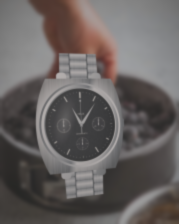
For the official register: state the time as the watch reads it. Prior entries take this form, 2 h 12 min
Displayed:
11 h 06 min
